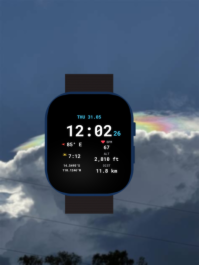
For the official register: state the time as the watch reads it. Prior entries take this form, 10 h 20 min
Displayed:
12 h 02 min
